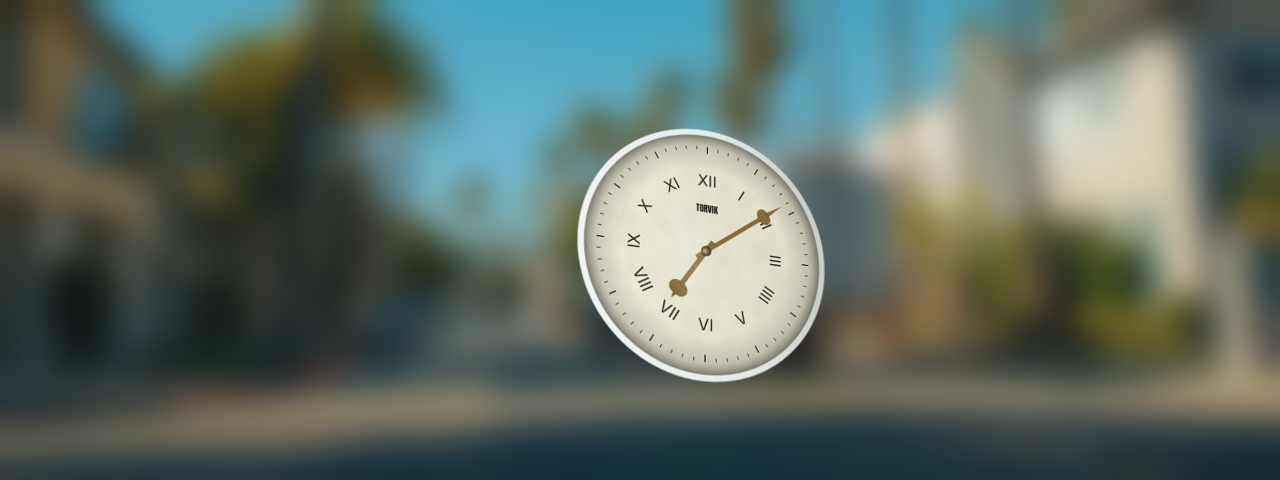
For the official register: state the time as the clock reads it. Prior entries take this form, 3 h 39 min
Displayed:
7 h 09 min
